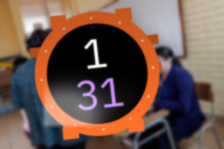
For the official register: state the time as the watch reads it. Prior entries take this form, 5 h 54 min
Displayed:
1 h 31 min
